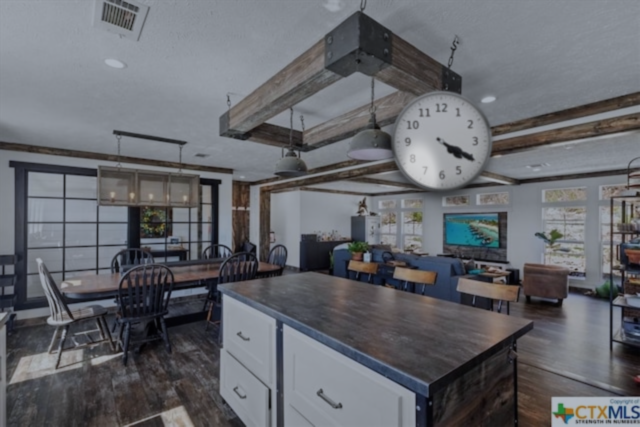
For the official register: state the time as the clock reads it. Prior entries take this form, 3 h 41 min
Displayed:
4 h 20 min
